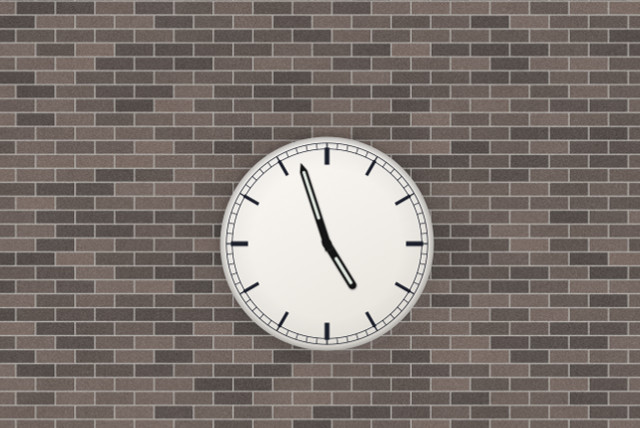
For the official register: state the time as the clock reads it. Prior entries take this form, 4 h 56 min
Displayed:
4 h 57 min
